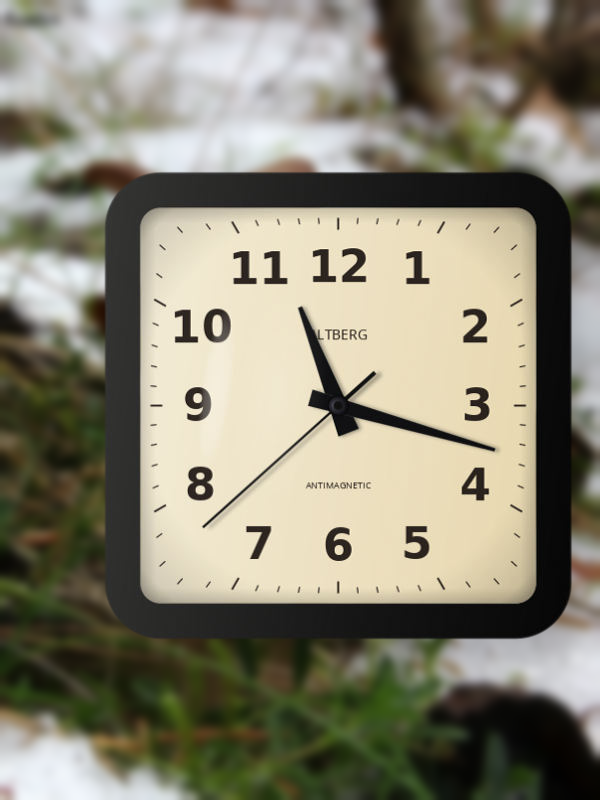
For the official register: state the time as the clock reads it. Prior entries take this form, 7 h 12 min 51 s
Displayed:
11 h 17 min 38 s
